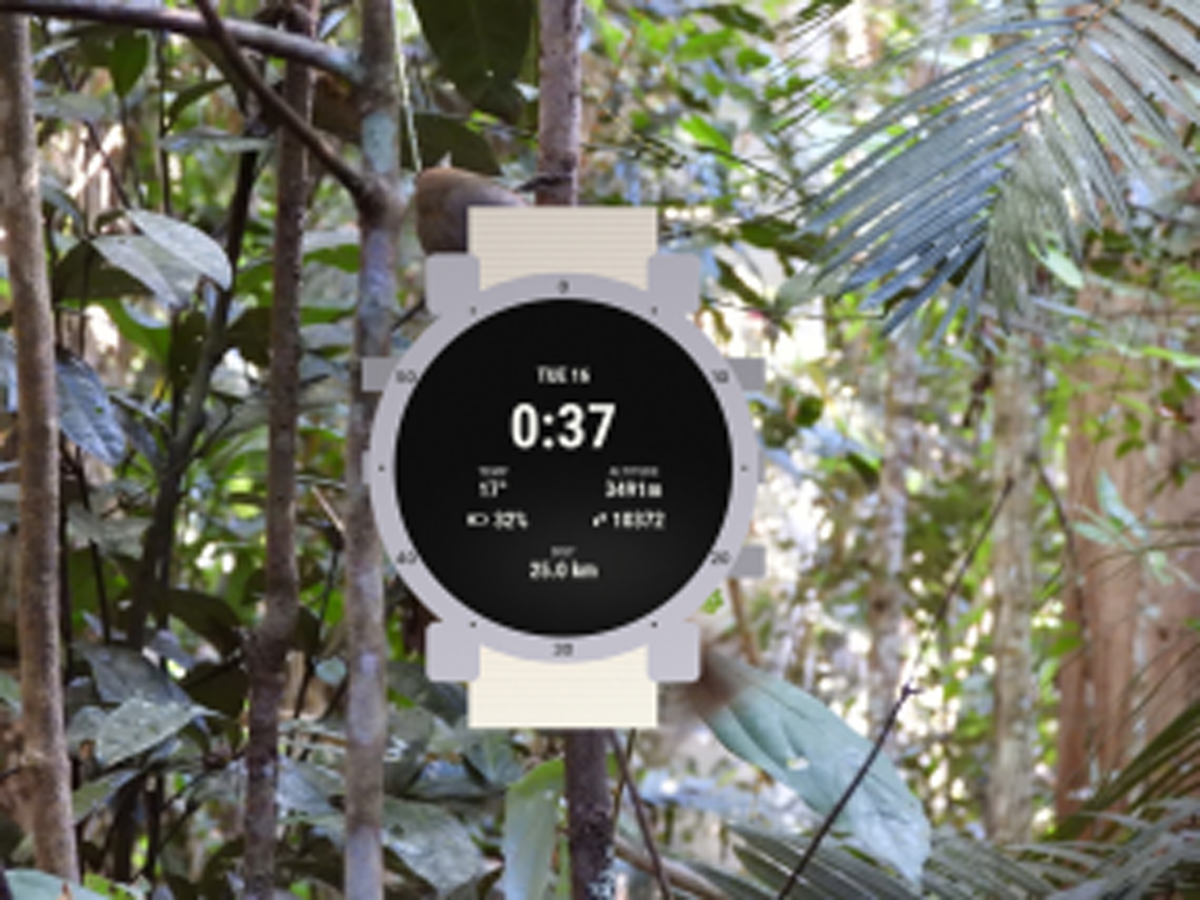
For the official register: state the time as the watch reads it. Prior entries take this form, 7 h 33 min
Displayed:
0 h 37 min
